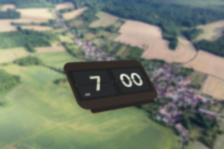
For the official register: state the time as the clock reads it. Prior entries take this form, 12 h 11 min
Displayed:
7 h 00 min
